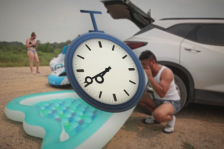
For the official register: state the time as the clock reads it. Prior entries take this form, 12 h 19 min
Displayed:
7 h 41 min
